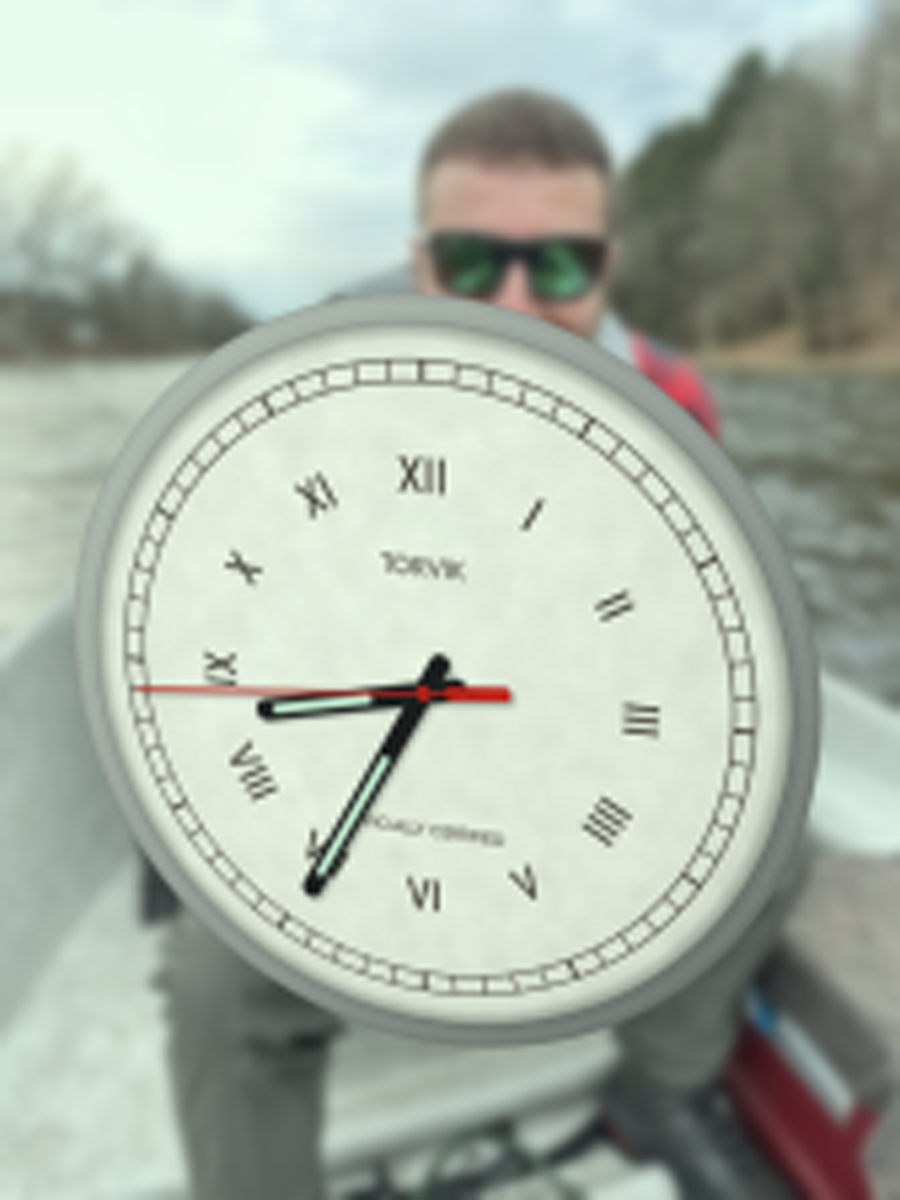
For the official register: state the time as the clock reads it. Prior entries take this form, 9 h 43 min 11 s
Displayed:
8 h 34 min 44 s
